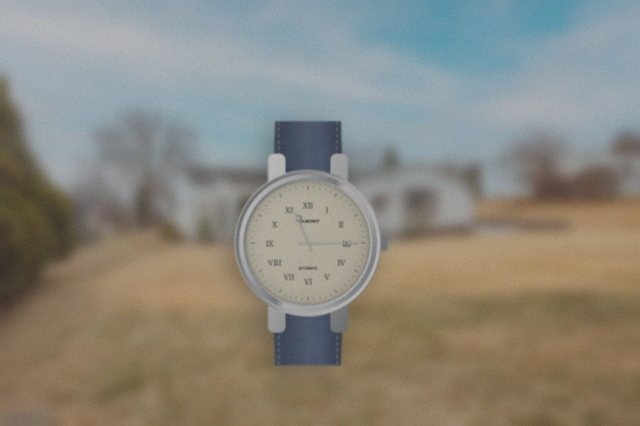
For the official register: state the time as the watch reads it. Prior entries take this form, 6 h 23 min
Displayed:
11 h 15 min
